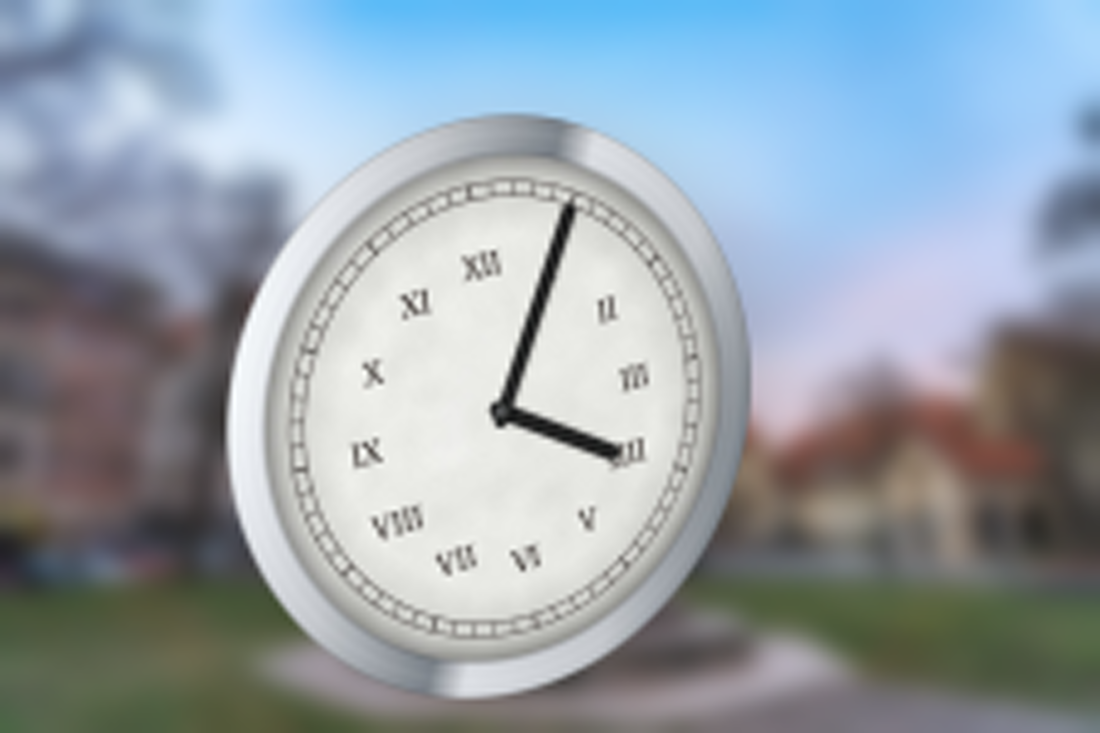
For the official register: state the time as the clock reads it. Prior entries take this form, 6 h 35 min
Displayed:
4 h 05 min
